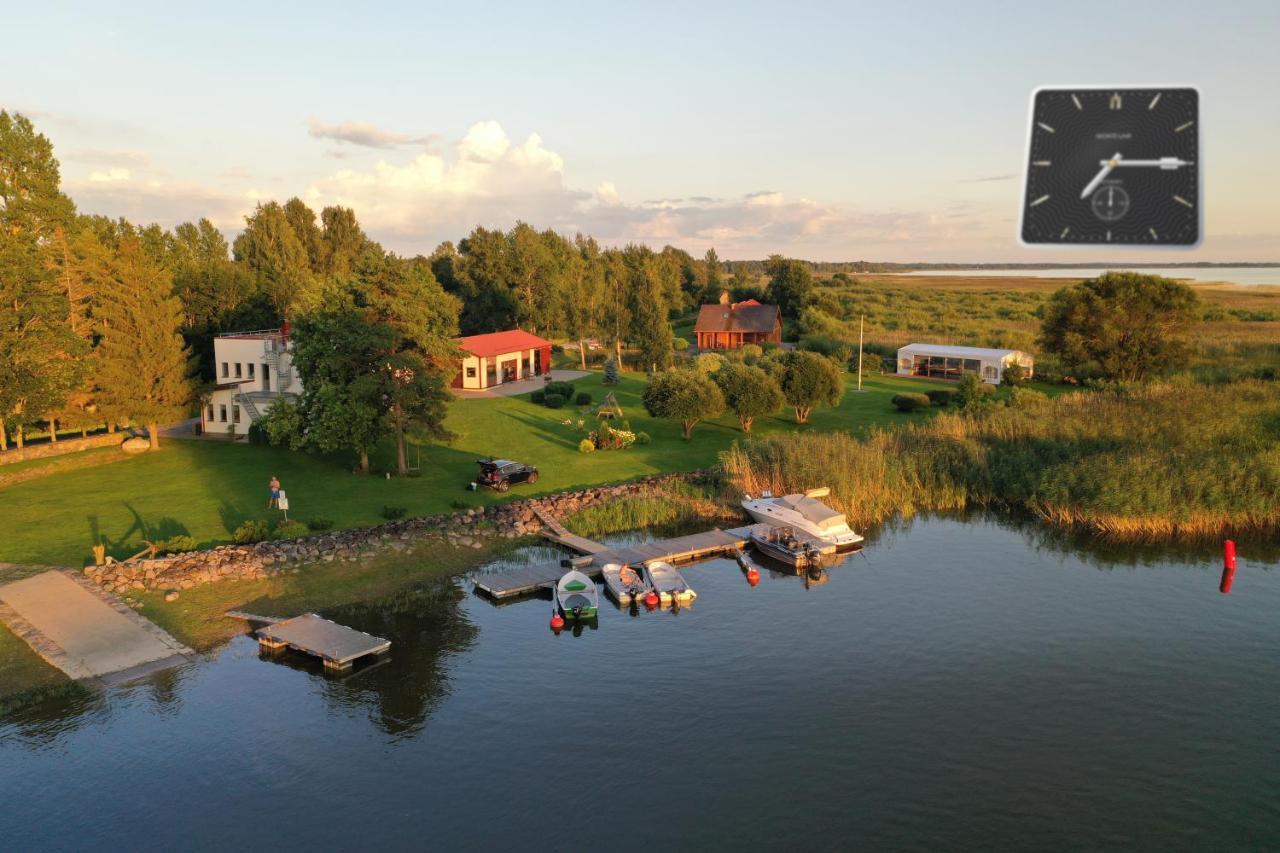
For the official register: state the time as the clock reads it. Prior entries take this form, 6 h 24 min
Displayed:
7 h 15 min
